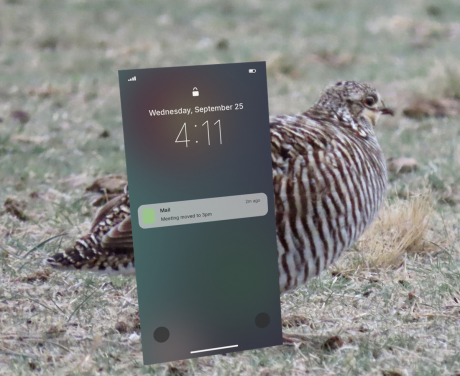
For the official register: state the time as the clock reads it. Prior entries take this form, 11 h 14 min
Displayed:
4 h 11 min
